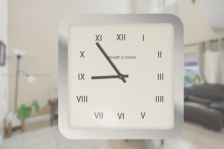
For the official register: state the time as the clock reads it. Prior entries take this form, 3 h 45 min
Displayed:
8 h 54 min
